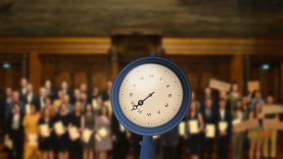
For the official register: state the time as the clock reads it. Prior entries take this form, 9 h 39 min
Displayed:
7 h 38 min
